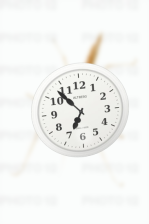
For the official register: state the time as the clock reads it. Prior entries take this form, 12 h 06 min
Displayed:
6 h 53 min
